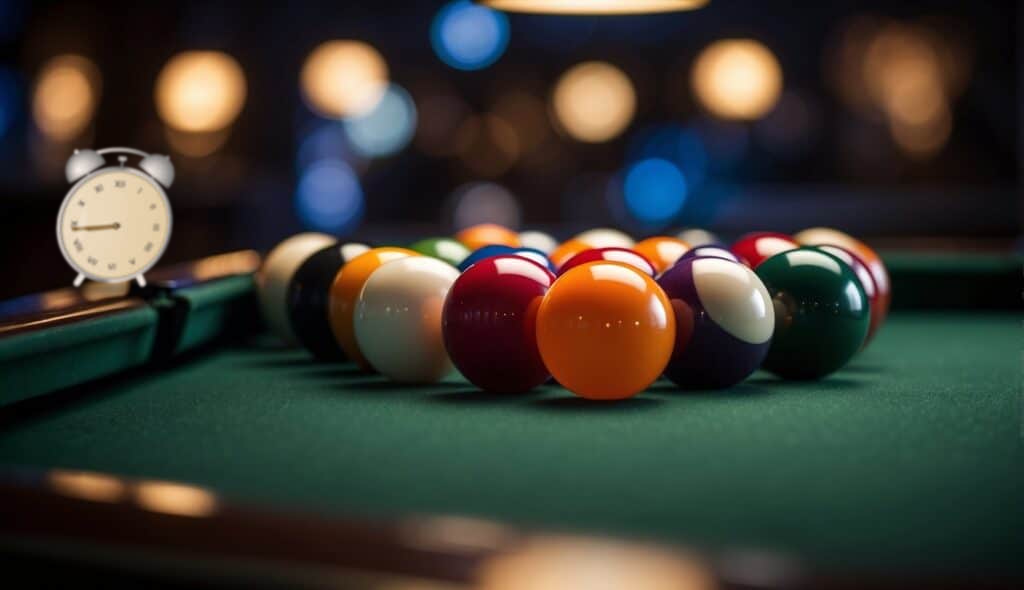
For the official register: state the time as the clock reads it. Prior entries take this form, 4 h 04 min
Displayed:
8 h 44 min
